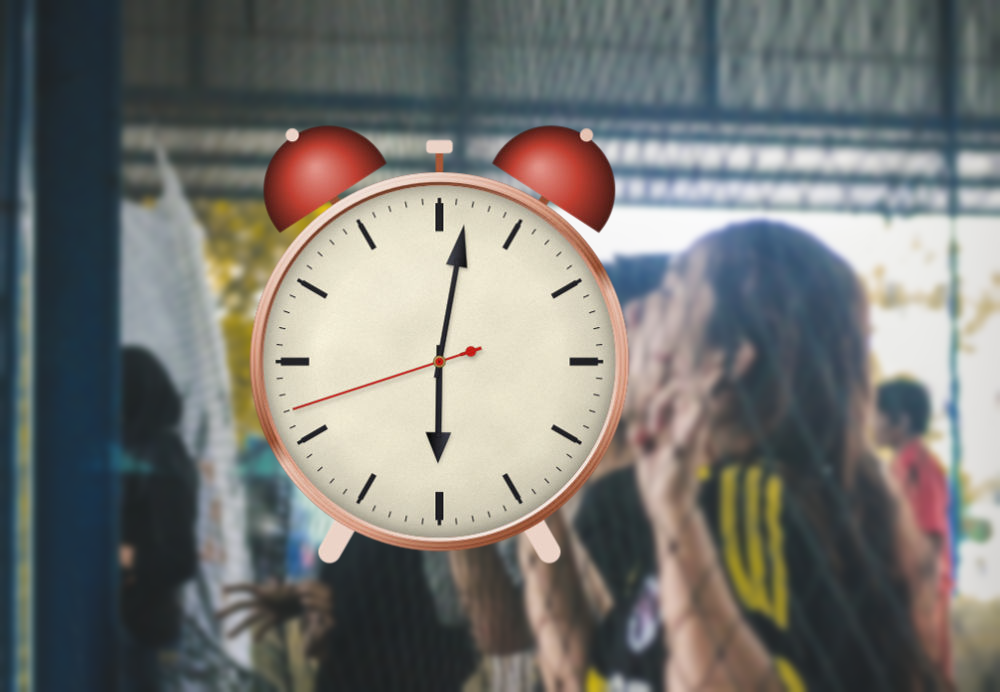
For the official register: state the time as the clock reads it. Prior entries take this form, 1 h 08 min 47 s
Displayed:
6 h 01 min 42 s
